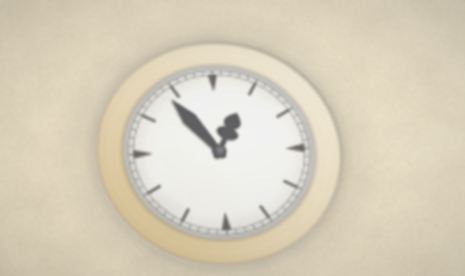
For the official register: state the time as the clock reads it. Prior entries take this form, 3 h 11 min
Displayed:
12 h 54 min
